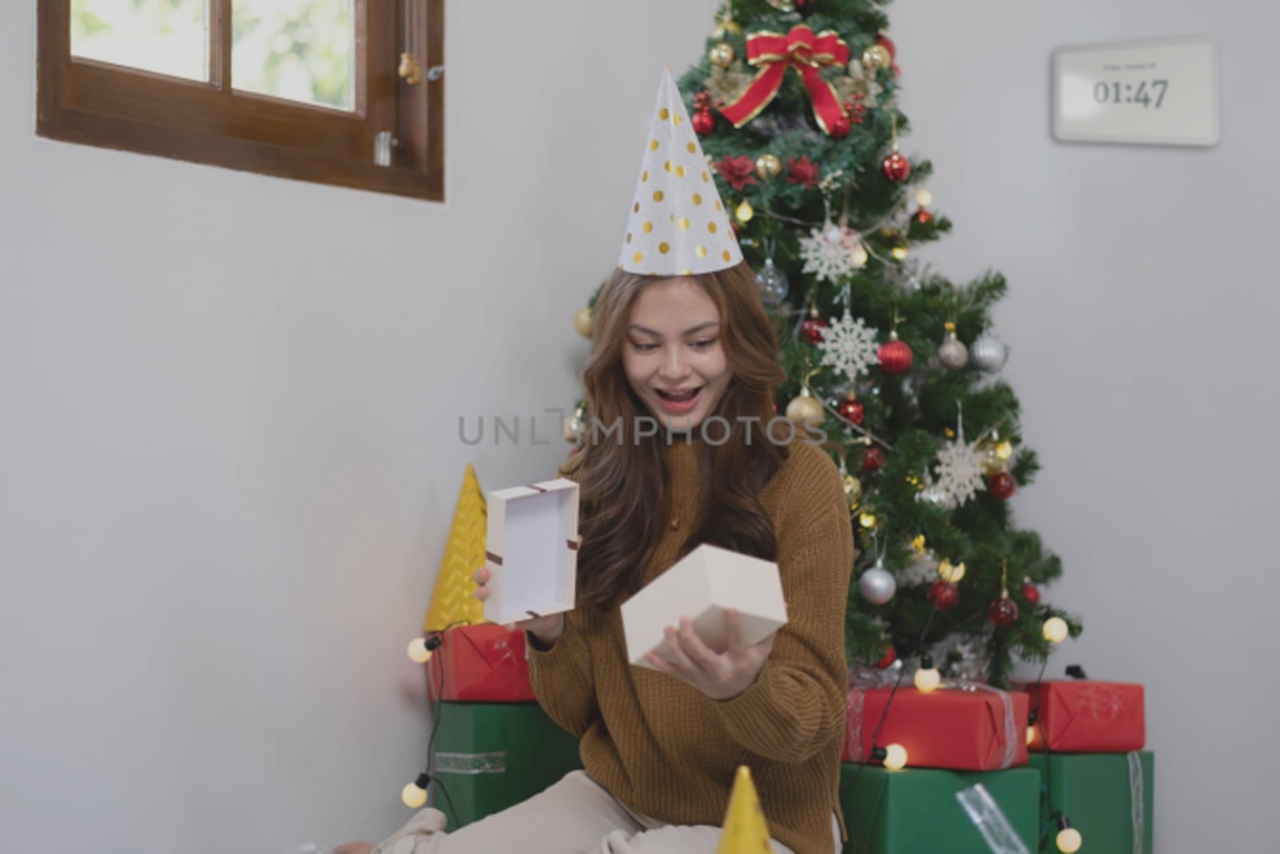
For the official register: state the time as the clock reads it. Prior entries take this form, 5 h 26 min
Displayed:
1 h 47 min
